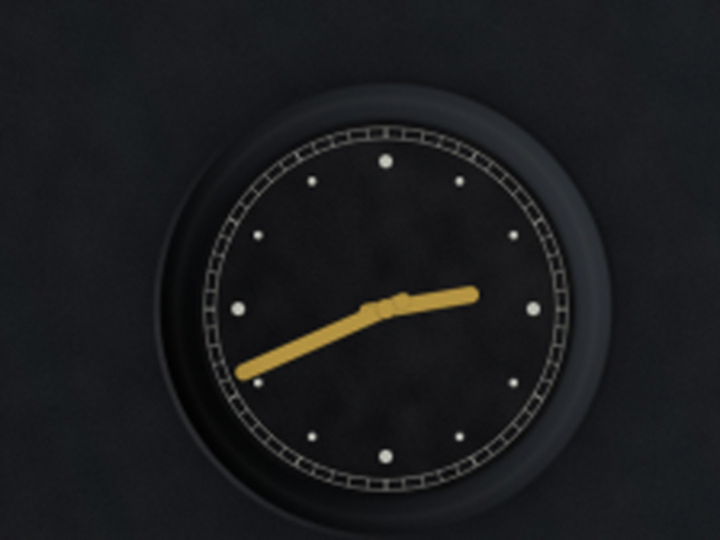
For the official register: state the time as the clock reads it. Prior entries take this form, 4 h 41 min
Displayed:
2 h 41 min
